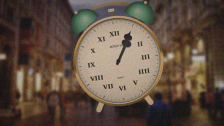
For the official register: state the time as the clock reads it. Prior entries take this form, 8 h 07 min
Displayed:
1 h 05 min
